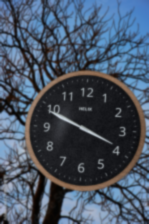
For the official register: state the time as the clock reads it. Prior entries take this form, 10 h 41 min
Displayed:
3 h 49 min
